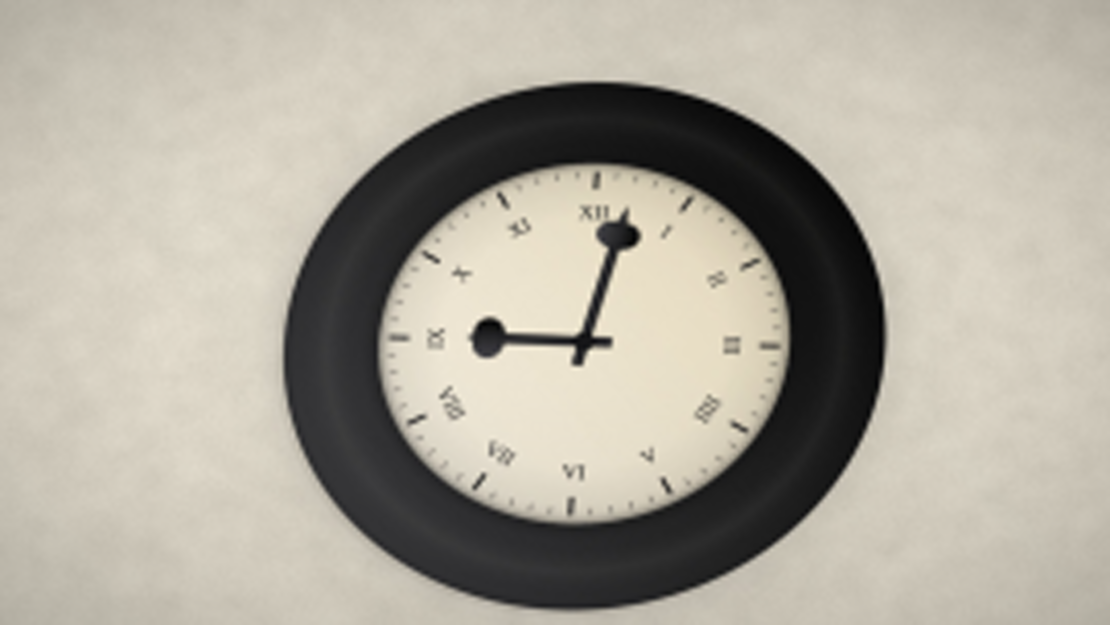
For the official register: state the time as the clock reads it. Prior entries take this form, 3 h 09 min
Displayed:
9 h 02 min
